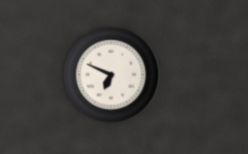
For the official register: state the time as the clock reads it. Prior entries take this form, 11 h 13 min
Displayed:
6 h 49 min
